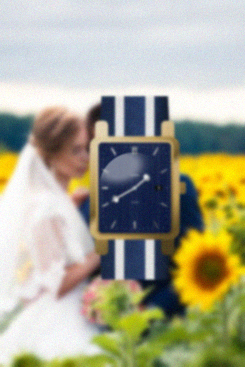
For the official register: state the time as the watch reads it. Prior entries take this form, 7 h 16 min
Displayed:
1 h 40 min
